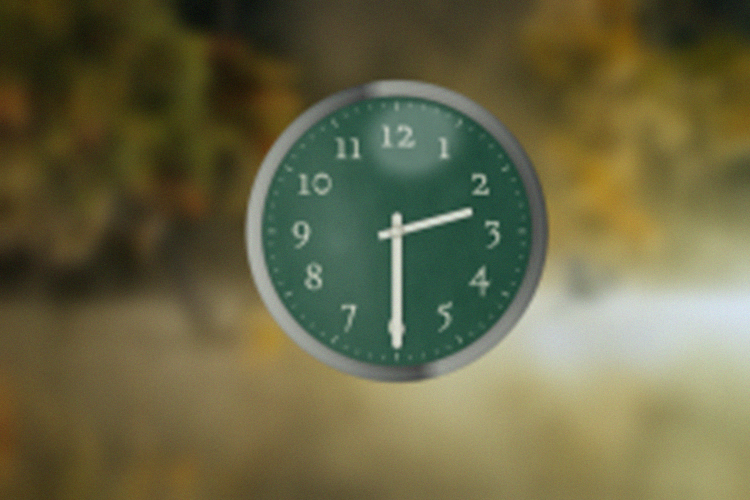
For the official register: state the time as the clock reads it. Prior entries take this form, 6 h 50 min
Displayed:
2 h 30 min
